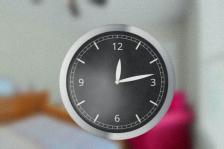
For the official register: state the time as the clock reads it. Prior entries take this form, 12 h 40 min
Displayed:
12 h 13 min
